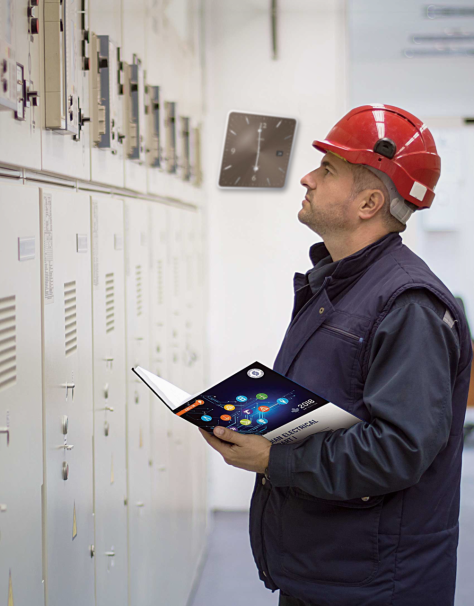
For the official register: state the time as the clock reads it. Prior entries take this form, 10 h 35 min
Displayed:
5 h 59 min
